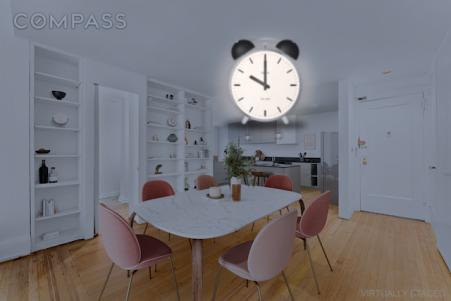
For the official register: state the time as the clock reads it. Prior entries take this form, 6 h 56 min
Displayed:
10 h 00 min
